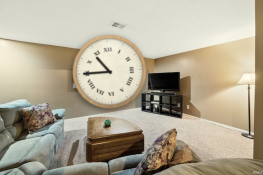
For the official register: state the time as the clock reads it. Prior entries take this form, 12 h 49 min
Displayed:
10 h 45 min
